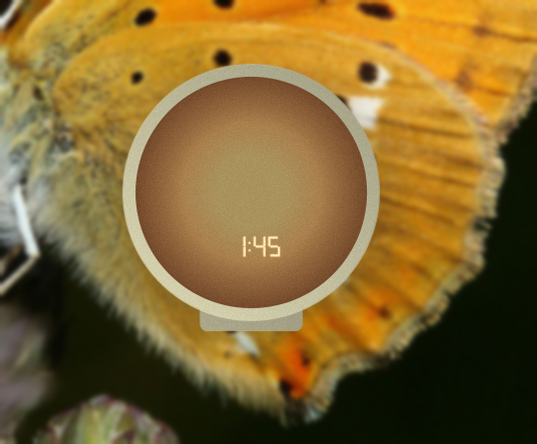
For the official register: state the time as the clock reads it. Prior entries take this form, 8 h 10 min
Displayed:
1 h 45 min
